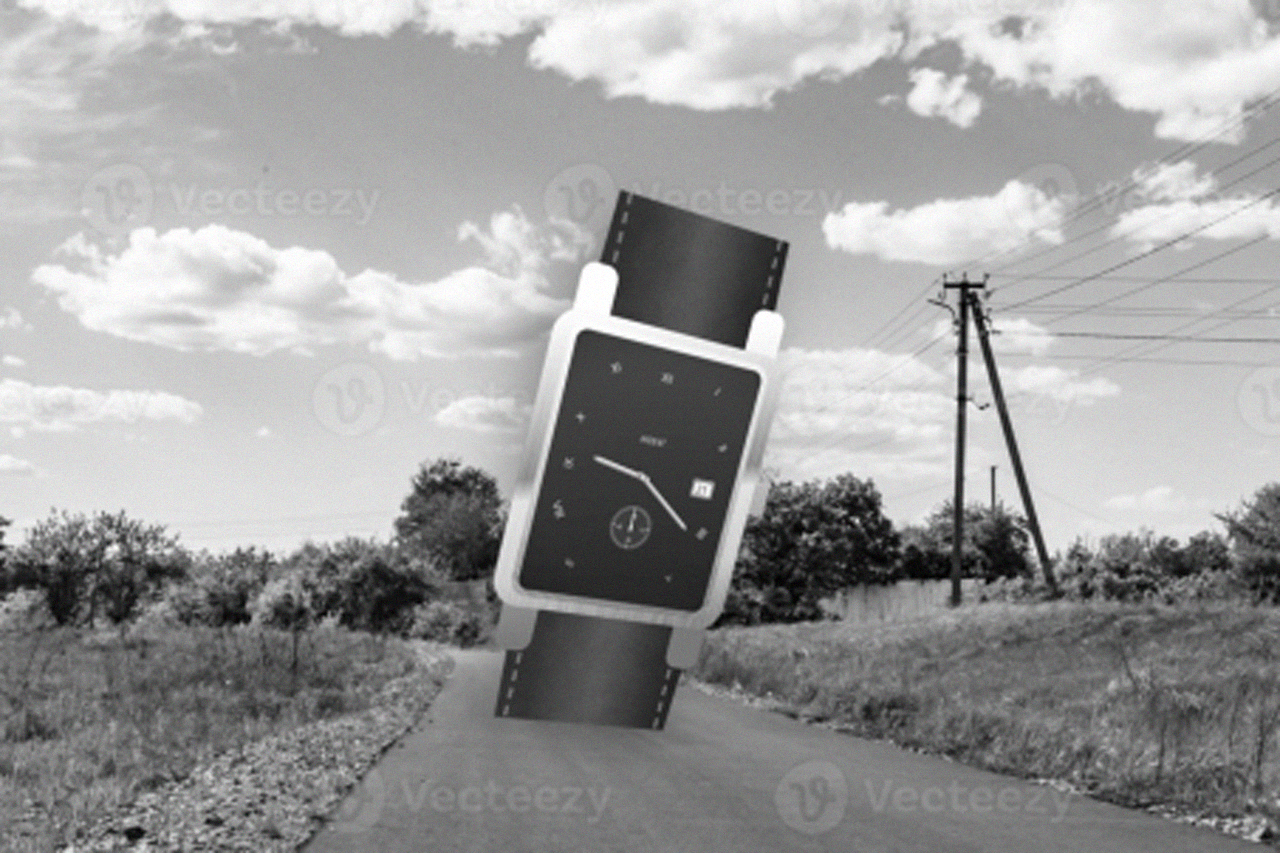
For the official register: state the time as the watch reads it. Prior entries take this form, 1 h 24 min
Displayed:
9 h 21 min
